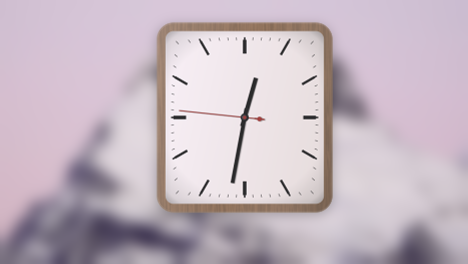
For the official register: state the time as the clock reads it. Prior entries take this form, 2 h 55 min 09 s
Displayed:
12 h 31 min 46 s
